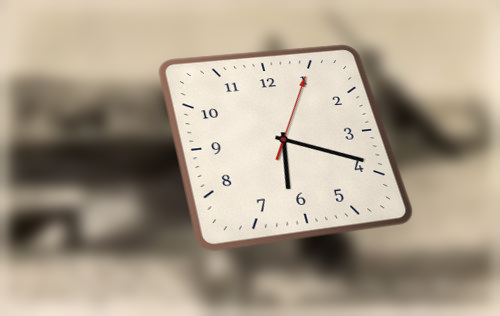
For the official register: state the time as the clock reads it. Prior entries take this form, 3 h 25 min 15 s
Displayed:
6 h 19 min 05 s
